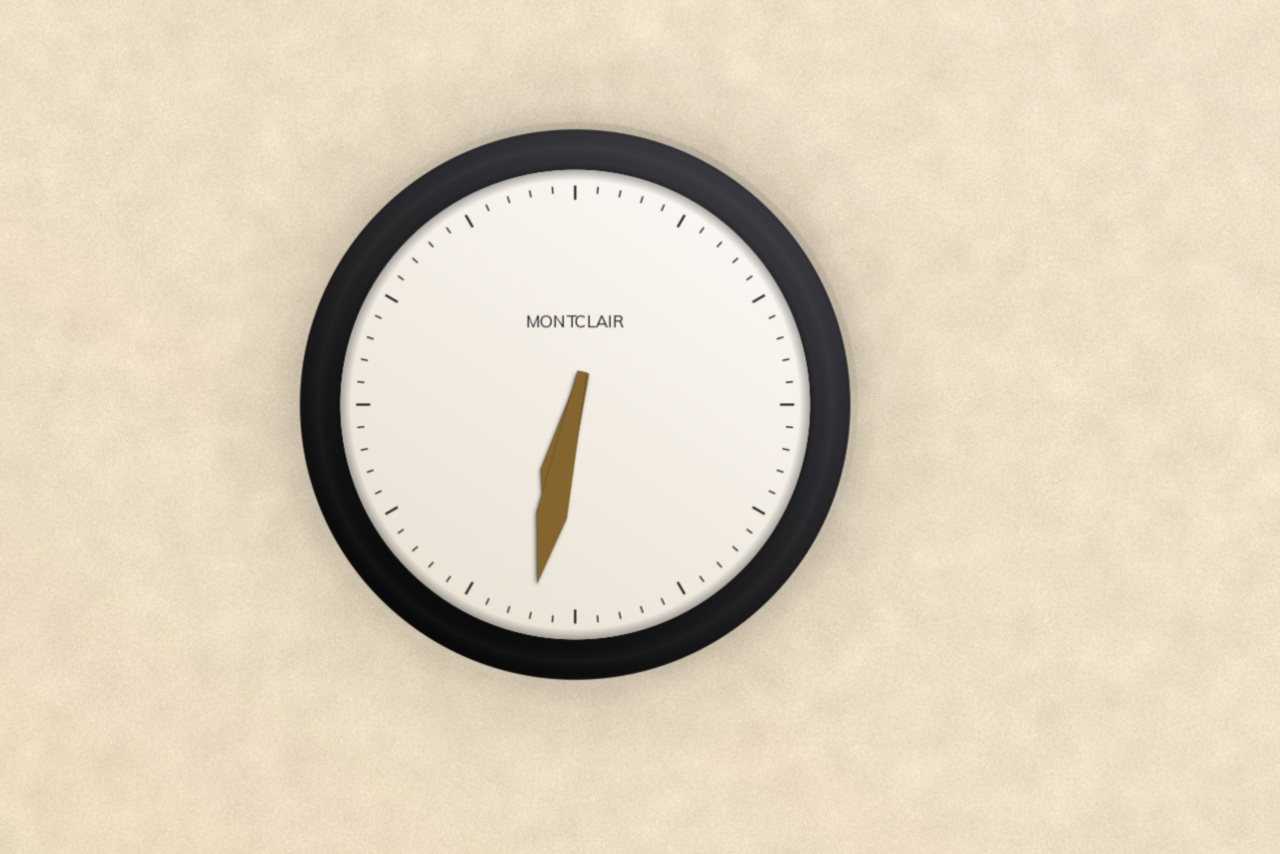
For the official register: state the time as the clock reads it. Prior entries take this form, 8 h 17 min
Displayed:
6 h 32 min
